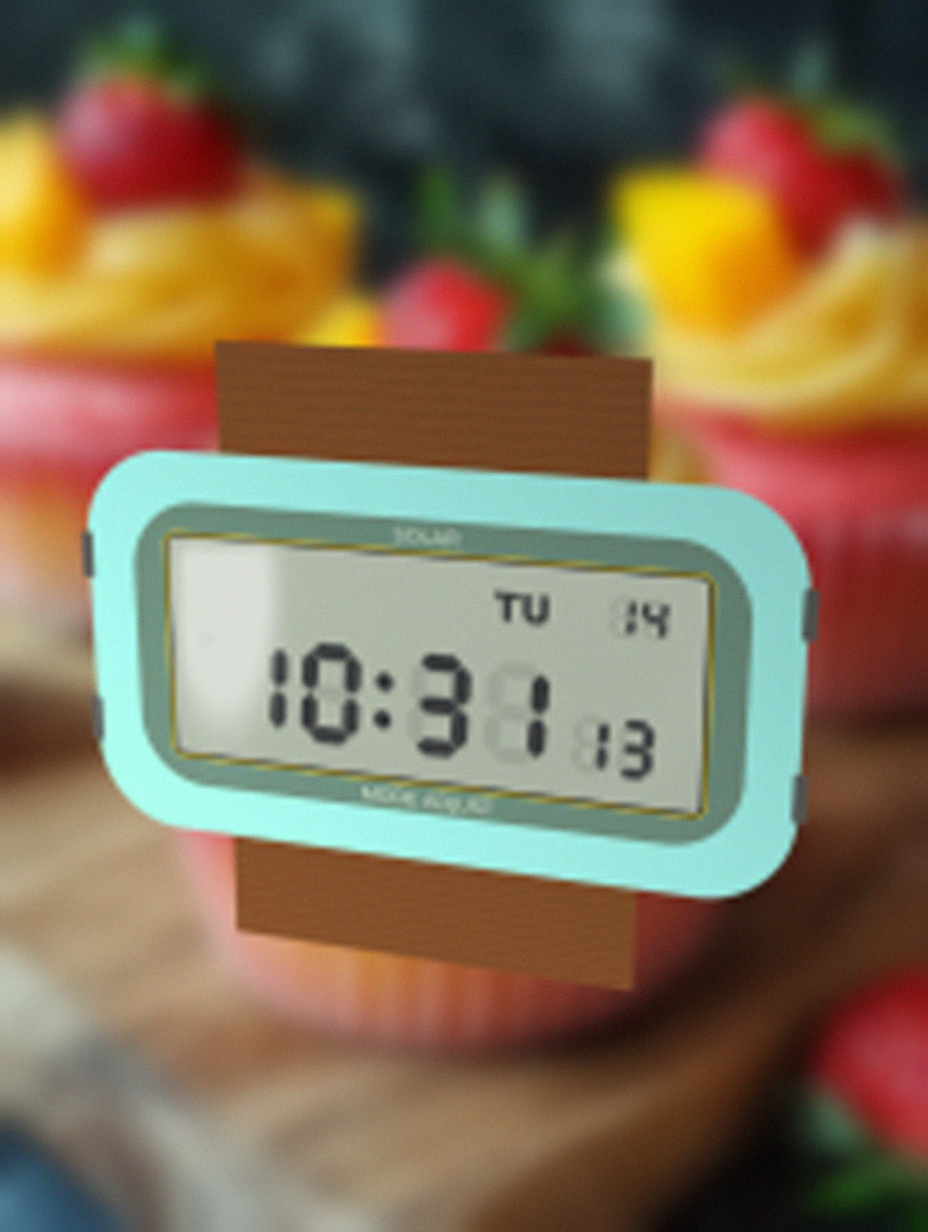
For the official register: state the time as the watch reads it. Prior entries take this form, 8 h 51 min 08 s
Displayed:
10 h 31 min 13 s
